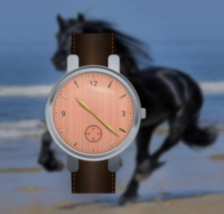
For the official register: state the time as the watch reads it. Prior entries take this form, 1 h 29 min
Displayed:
10 h 22 min
